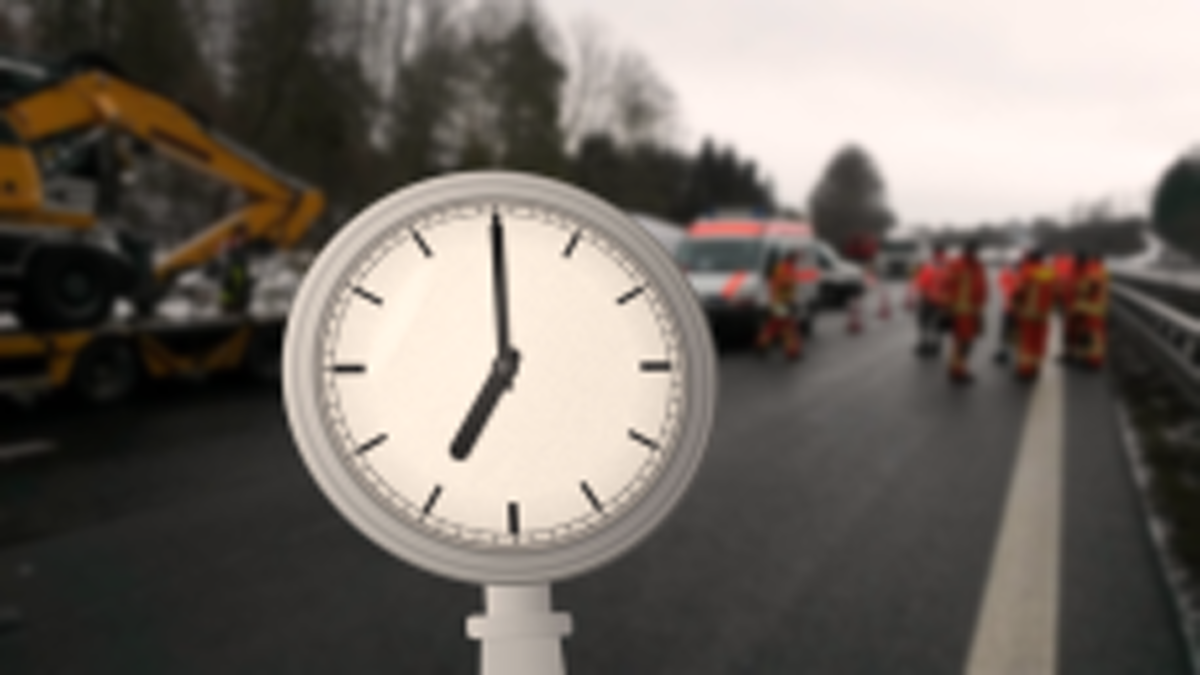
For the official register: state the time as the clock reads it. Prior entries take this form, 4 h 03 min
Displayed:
7 h 00 min
